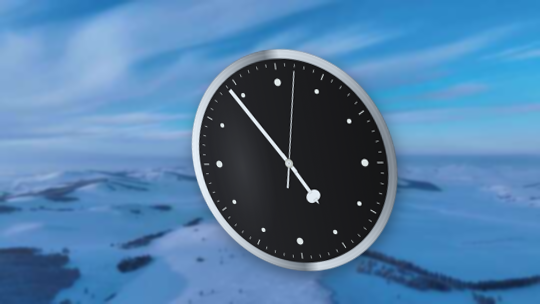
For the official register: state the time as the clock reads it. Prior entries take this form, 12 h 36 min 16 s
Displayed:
4 h 54 min 02 s
